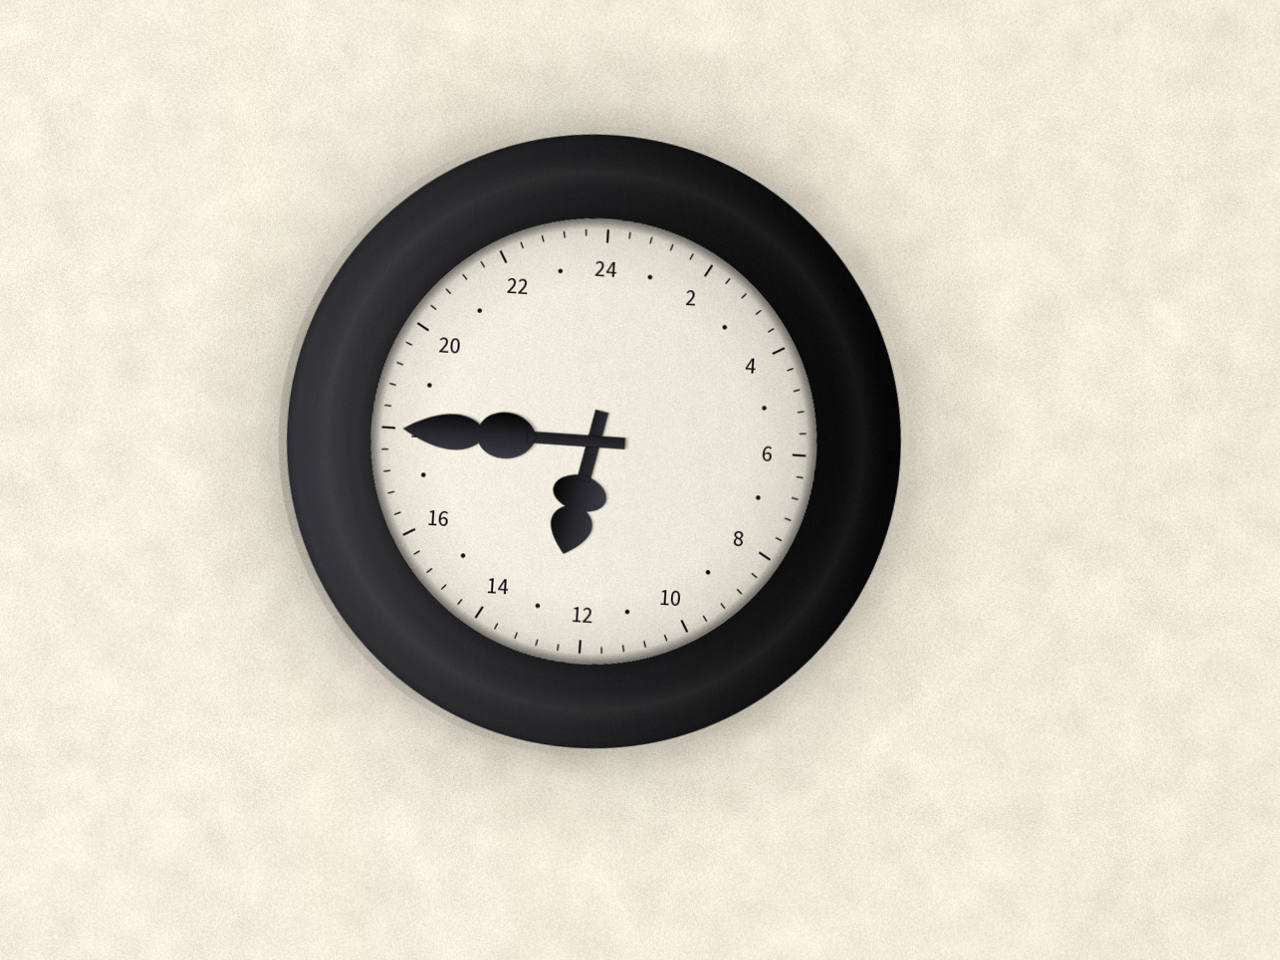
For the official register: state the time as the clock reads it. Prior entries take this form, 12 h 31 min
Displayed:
12 h 45 min
